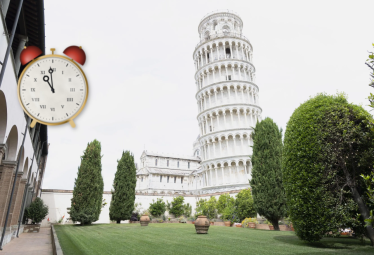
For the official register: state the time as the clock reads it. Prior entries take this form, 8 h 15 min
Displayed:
10 h 59 min
